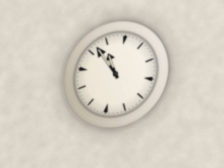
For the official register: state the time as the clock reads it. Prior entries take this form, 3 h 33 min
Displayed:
10 h 52 min
